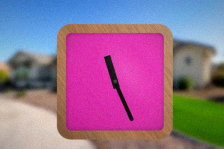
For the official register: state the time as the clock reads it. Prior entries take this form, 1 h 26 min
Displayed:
11 h 26 min
